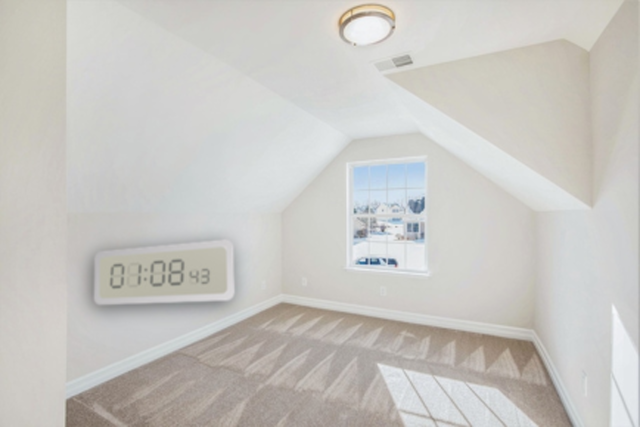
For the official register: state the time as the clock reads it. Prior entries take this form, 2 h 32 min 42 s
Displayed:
1 h 08 min 43 s
